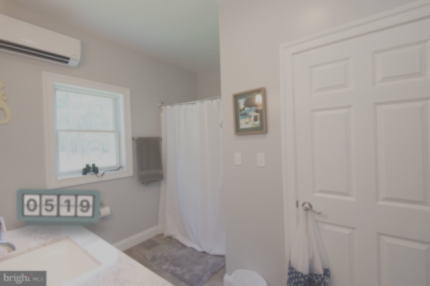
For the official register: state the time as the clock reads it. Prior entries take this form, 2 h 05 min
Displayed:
5 h 19 min
